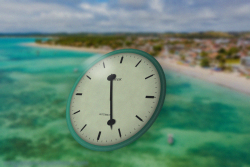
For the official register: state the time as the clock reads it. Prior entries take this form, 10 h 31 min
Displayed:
11 h 27 min
